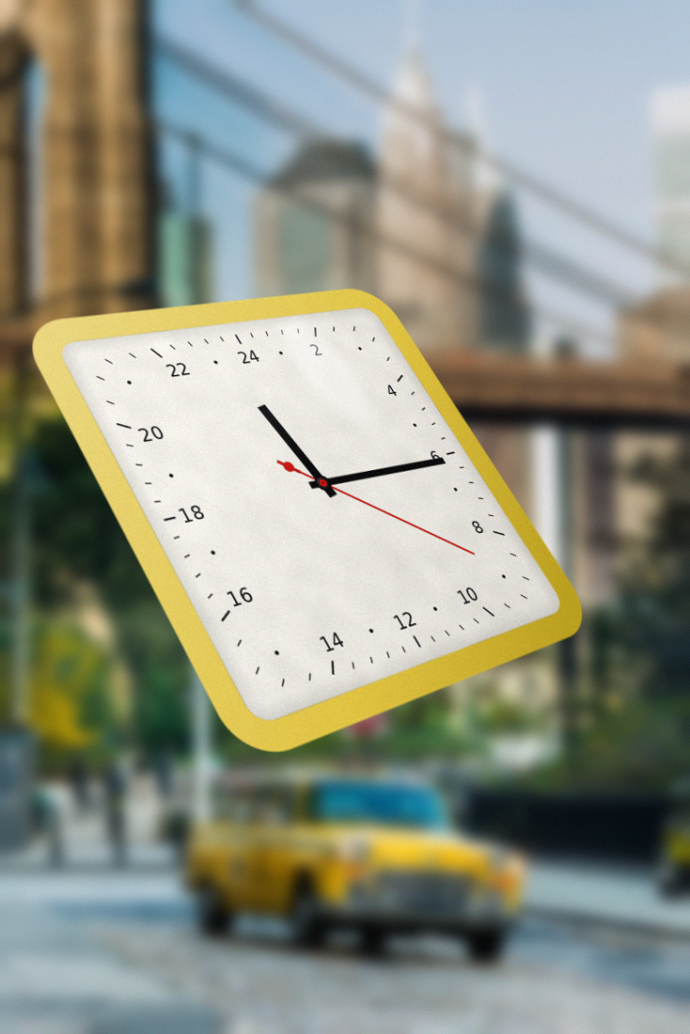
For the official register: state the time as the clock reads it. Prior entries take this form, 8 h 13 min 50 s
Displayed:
23 h 15 min 22 s
